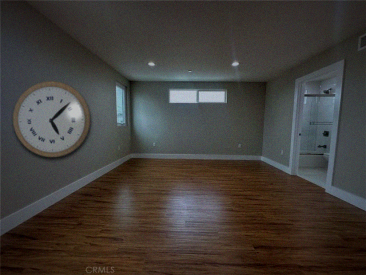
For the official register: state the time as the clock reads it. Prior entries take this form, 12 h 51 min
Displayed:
5 h 08 min
